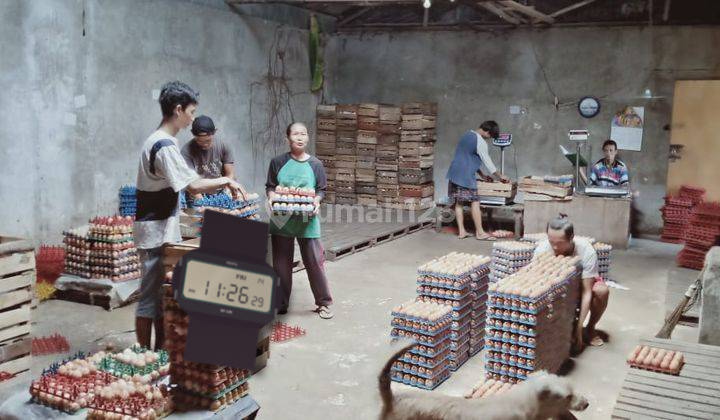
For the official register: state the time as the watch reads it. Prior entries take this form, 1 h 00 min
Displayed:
11 h 26 min
